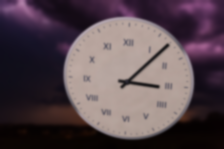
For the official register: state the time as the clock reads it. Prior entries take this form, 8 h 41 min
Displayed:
3 h 07 min
